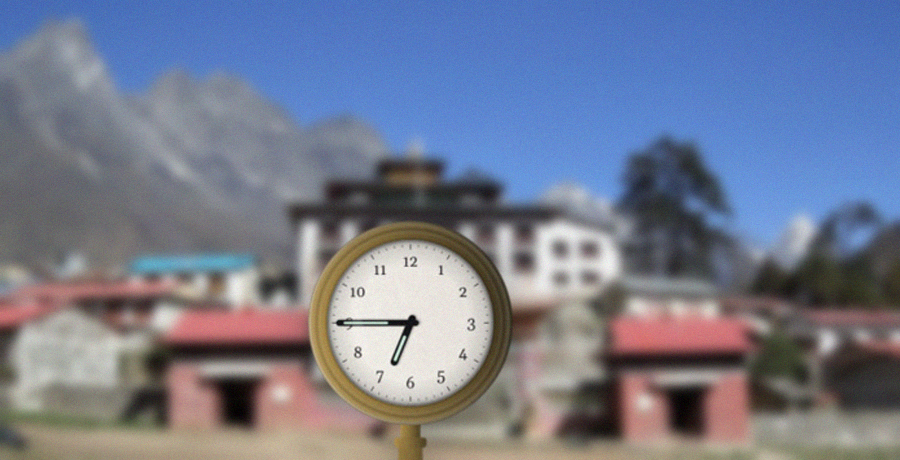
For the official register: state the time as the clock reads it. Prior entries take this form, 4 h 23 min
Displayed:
6 h 45 min
